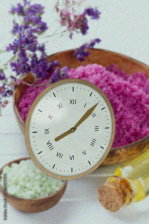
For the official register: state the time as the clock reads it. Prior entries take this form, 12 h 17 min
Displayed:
8 h 08 min
